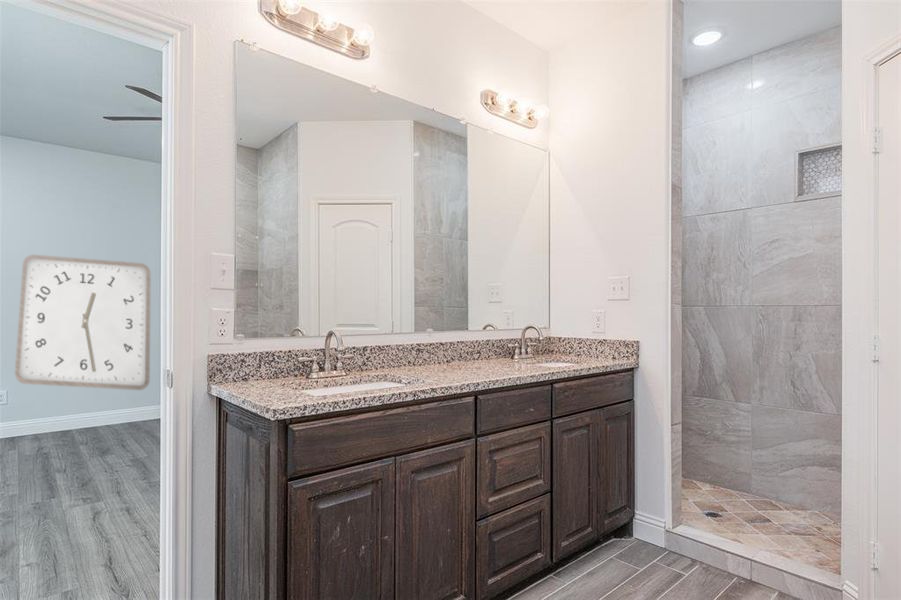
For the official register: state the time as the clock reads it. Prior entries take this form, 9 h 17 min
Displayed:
12 h 28 min
